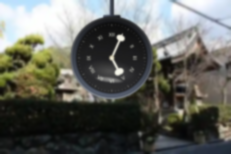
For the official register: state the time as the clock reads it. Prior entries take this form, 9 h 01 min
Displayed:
5 h 04 min
